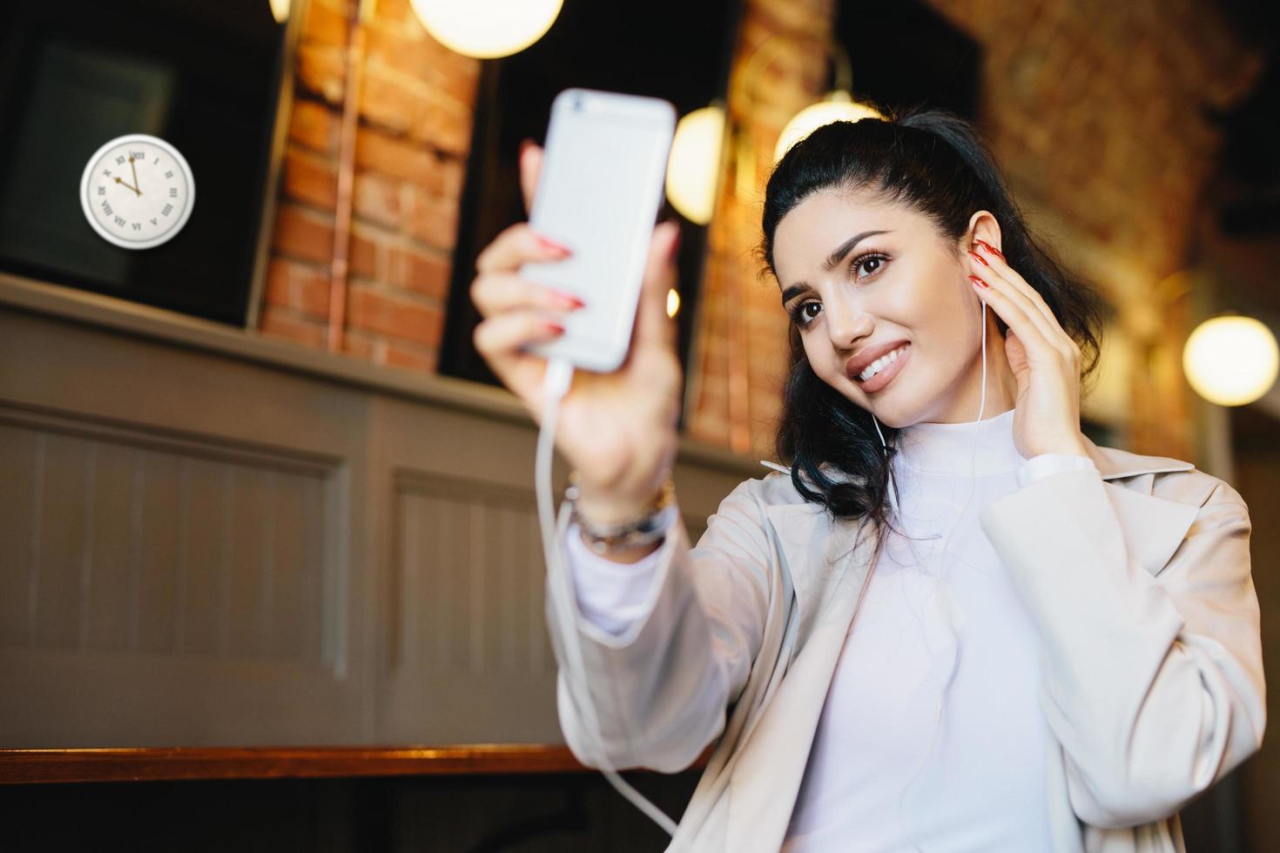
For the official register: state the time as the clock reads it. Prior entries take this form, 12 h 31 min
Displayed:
9 h 58 min
